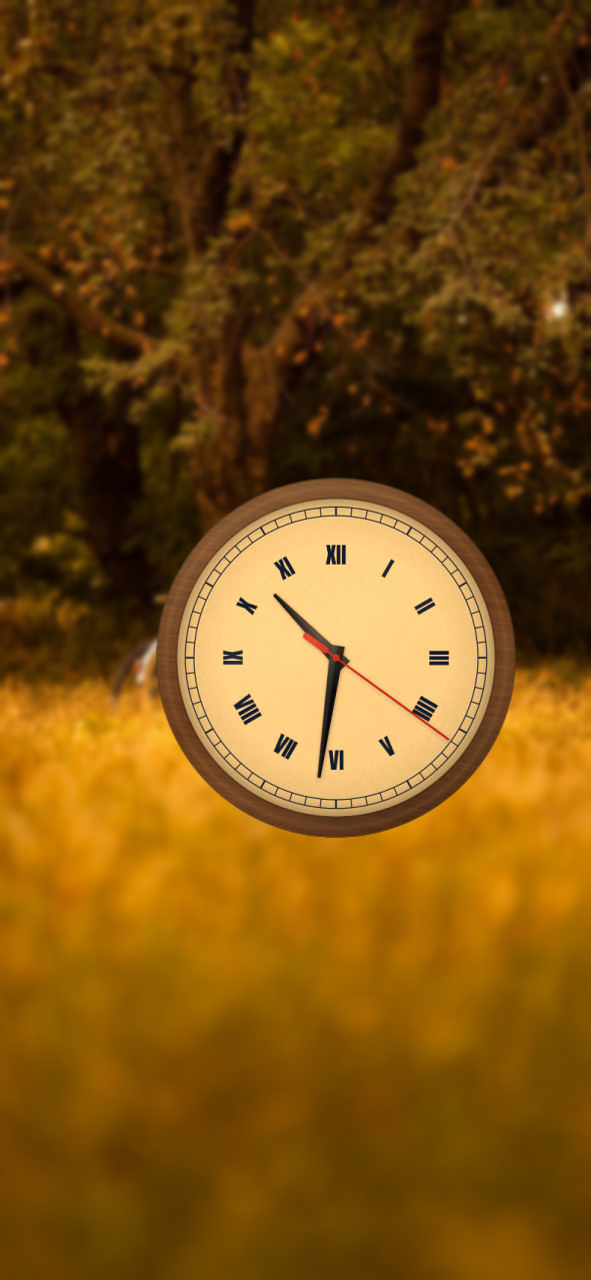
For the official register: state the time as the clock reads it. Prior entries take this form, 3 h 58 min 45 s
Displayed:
10 h 31 min 21 s
